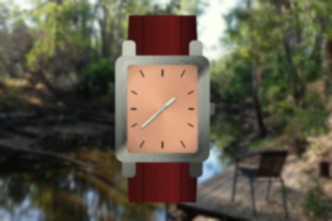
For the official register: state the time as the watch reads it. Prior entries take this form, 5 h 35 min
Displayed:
1 h 38 min
